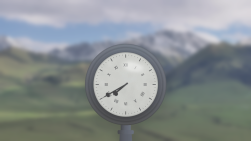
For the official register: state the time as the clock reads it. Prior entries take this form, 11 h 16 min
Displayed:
7 h 40 min
